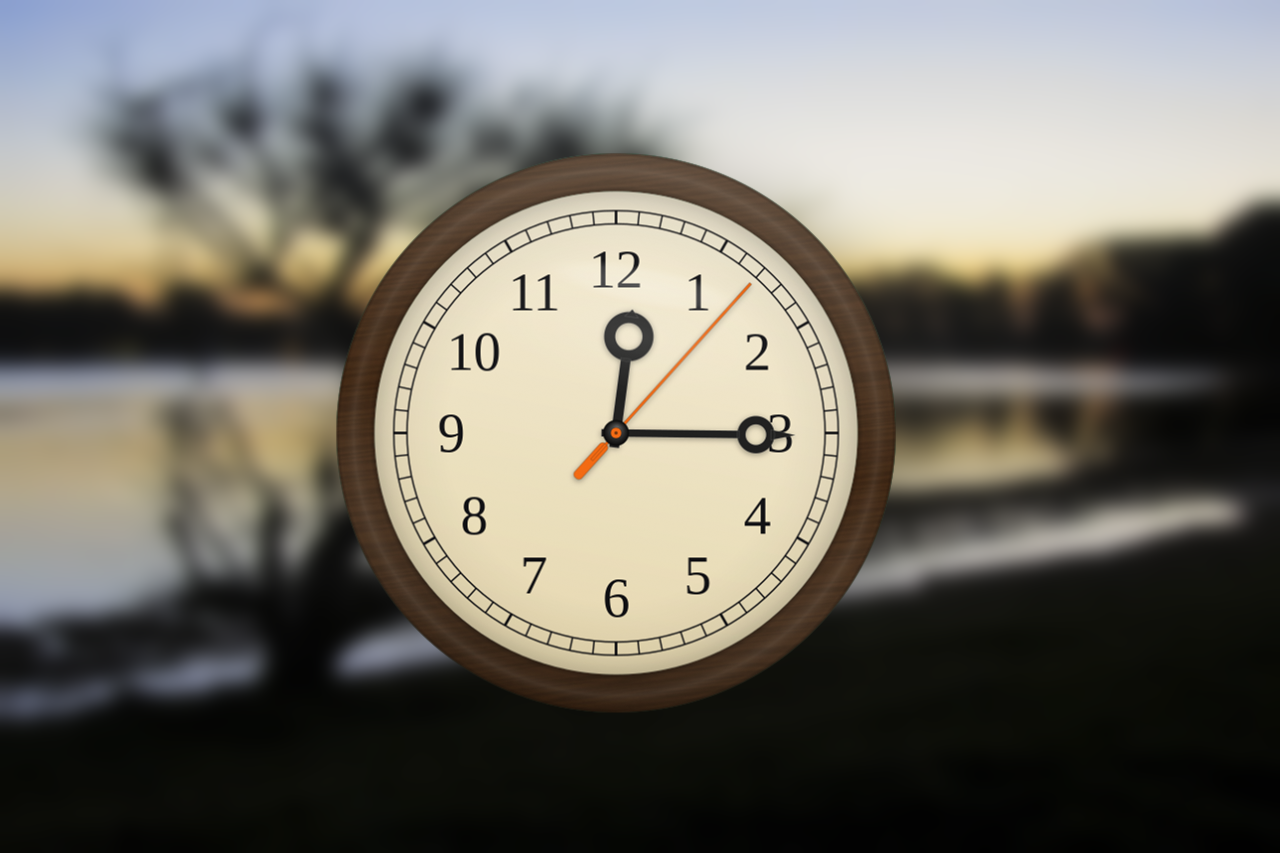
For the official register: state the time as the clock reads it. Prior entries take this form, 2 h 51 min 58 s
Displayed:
12 h 15 min 07 s
